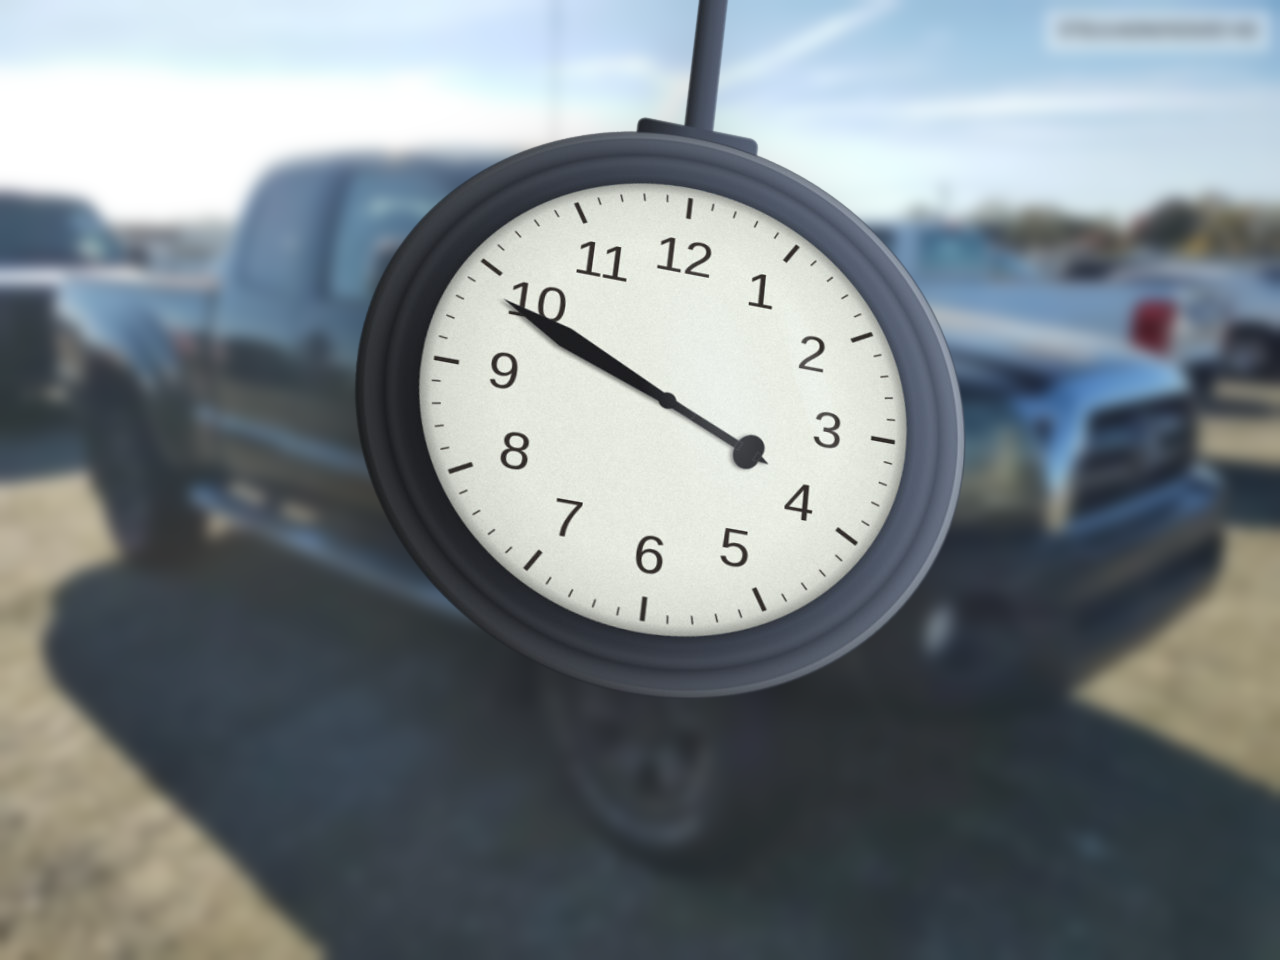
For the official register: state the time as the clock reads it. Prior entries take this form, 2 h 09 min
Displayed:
3 h 49 min
